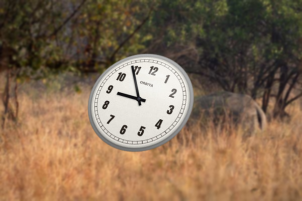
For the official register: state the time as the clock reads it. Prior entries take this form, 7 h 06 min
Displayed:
8 h 54 min
